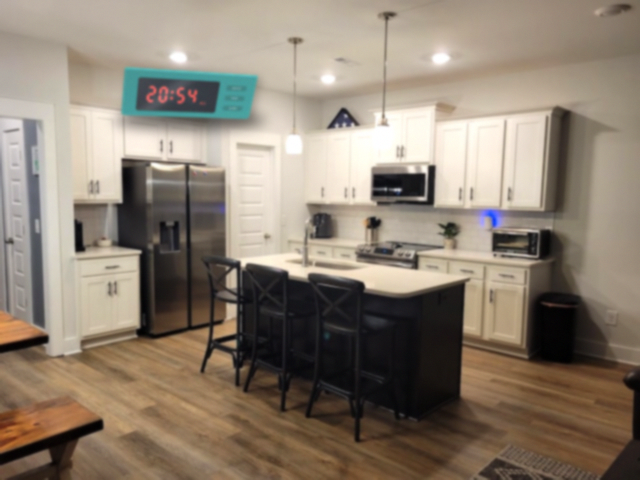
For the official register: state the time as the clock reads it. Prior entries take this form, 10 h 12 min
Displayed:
20 h 54 min
